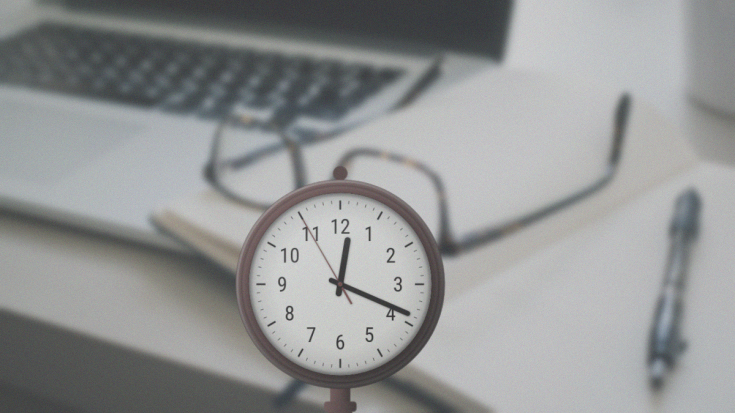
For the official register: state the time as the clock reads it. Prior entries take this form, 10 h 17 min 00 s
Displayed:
12 h 18 min 55 s
